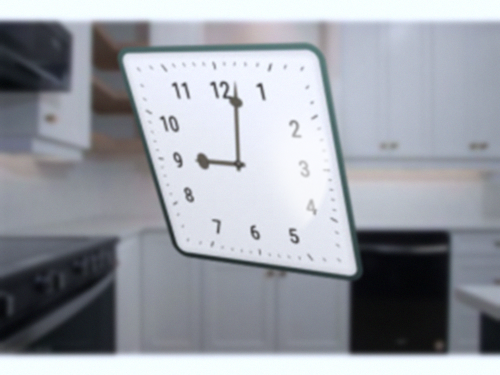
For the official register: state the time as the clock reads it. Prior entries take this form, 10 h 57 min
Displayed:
9 h 02 min
